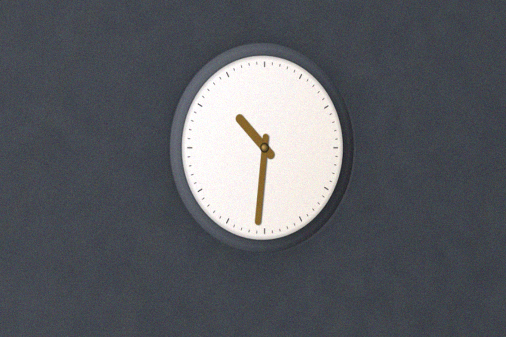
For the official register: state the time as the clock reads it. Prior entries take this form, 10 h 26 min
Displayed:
10 h 31 min
